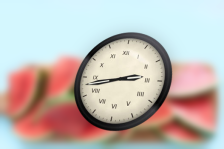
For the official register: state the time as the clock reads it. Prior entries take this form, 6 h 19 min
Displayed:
2 h 43 min
